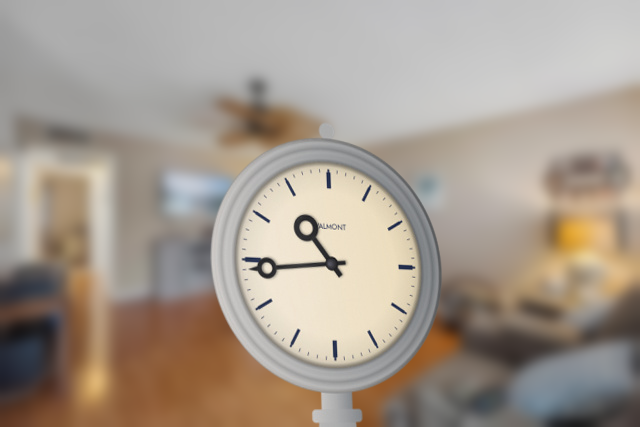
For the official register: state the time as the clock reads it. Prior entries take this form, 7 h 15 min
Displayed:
10 h 44 min
